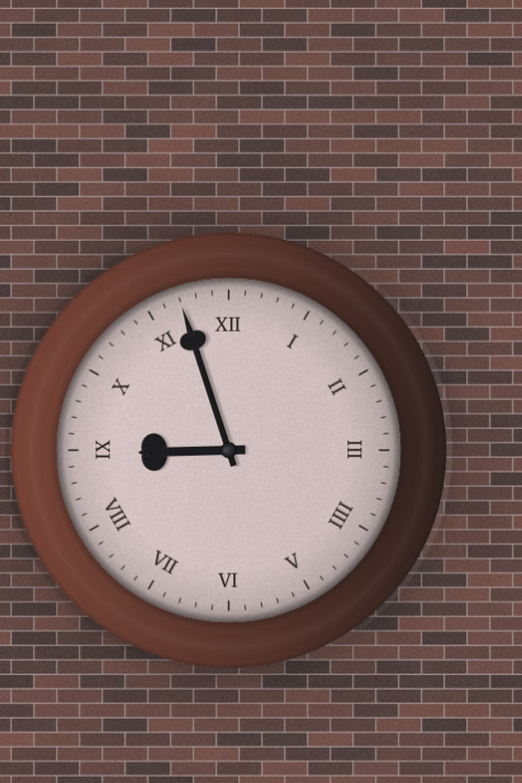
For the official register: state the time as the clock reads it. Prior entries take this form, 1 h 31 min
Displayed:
8 h 57 min
